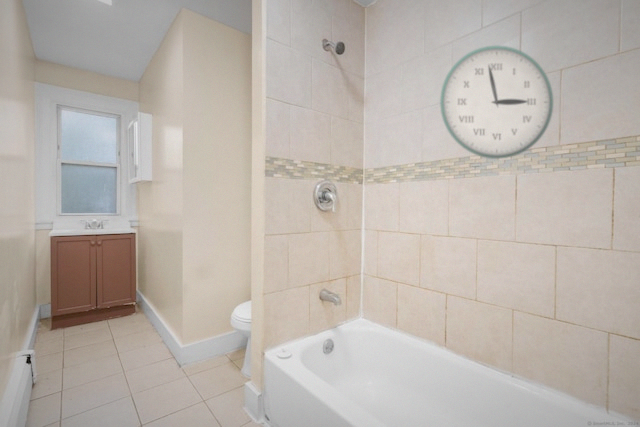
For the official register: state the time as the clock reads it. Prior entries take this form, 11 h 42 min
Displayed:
2 h 58 min
